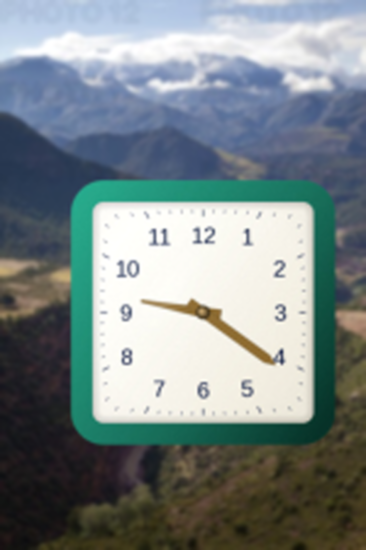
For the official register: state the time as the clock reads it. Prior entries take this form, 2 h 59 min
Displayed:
9 h 21 min
